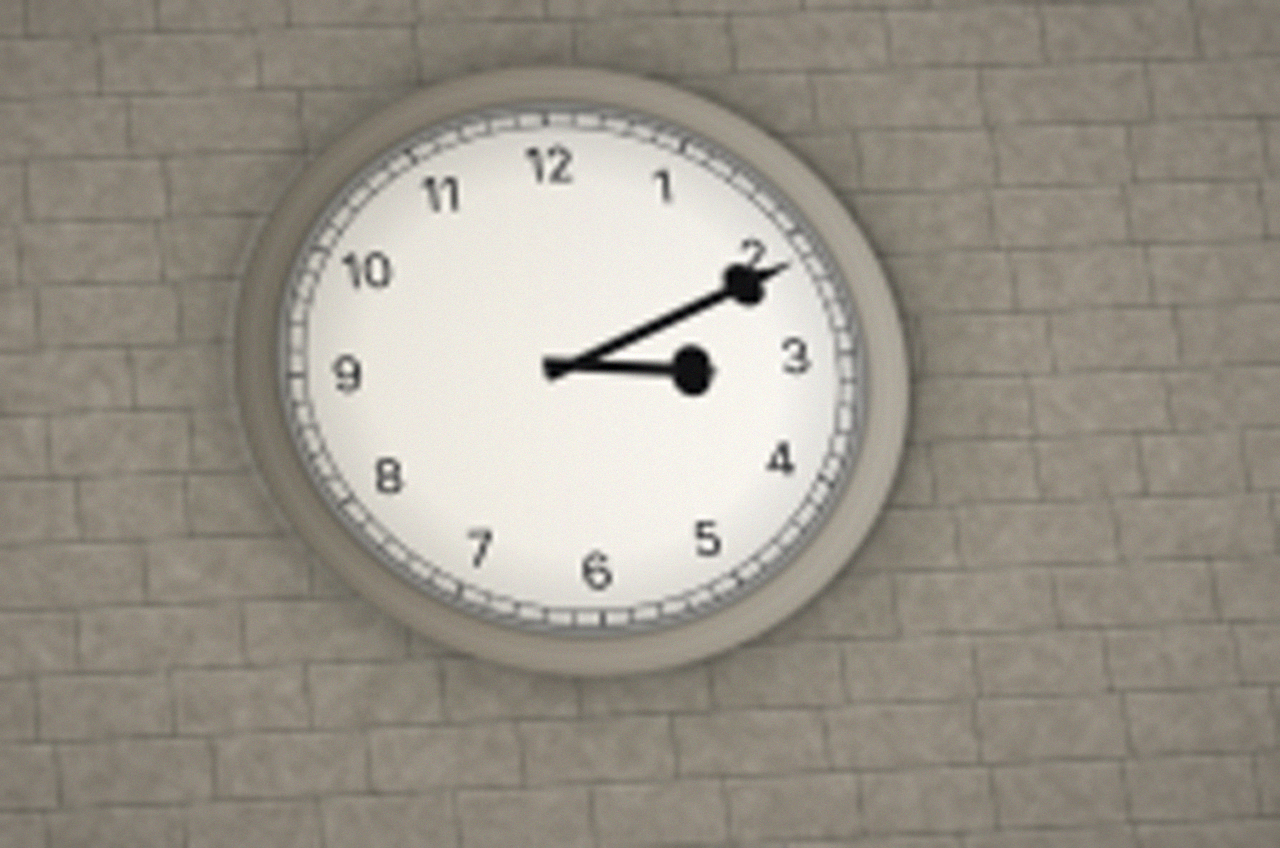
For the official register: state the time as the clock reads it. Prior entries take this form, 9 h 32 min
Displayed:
3 h 11 min
